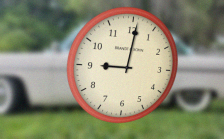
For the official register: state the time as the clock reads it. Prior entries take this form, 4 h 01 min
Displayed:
9 h 01 min
